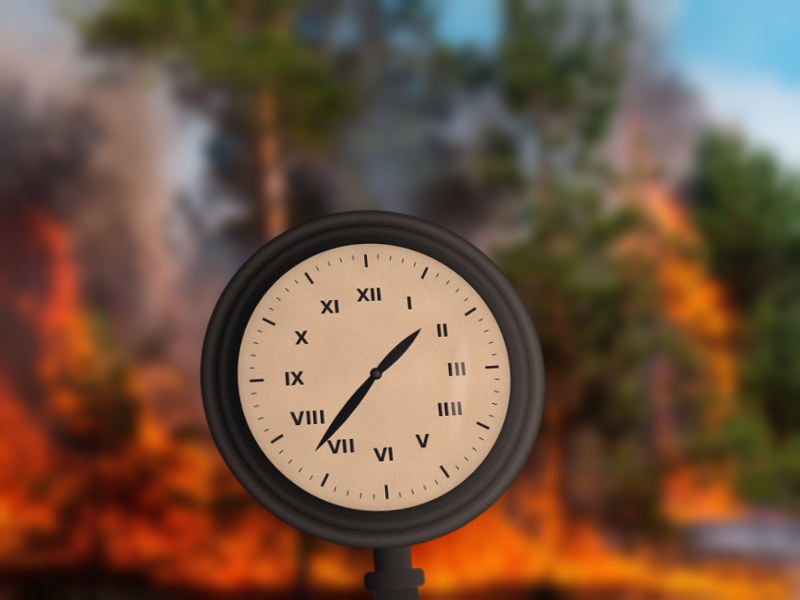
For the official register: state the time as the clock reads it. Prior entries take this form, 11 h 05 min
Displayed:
1 h 37 min
